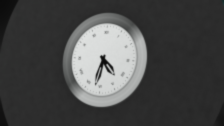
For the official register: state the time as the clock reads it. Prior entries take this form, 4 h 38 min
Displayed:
4 h 32 min
